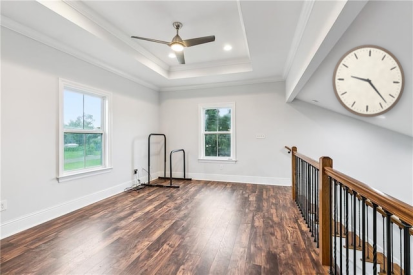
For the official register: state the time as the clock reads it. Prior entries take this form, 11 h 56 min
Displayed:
9 h 23 min
